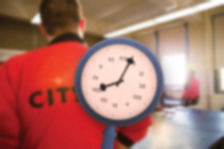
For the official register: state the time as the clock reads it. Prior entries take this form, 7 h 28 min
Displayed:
8 h 03 min
